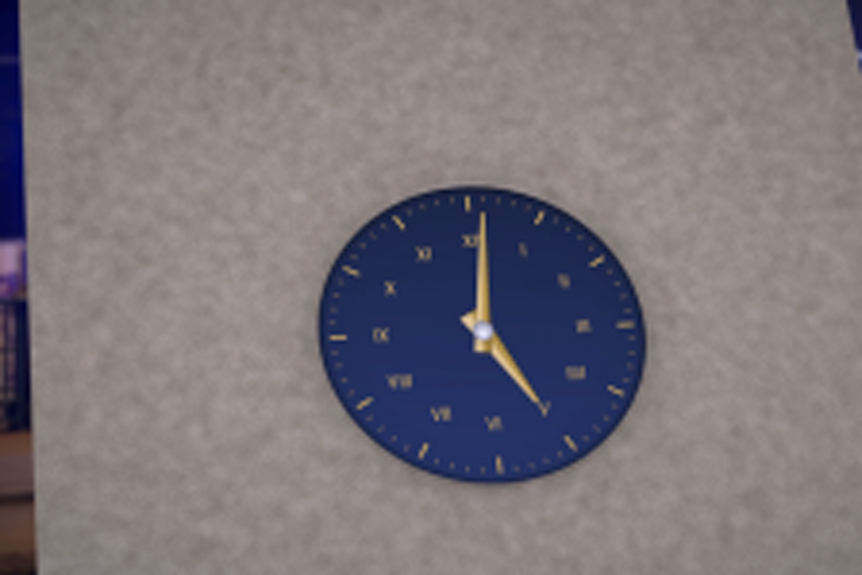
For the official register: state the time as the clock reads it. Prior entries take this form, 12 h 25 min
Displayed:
5 h 01 min
